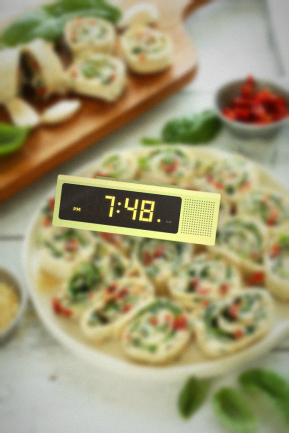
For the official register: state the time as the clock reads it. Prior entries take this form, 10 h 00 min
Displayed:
7 h 48 min
